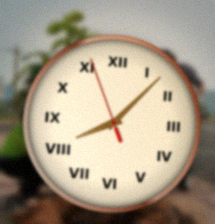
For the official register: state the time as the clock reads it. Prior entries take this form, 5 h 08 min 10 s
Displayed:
8 h 06 min 56 s
